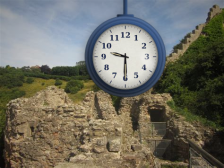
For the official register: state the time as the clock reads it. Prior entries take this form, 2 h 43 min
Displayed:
9 h 30 min
